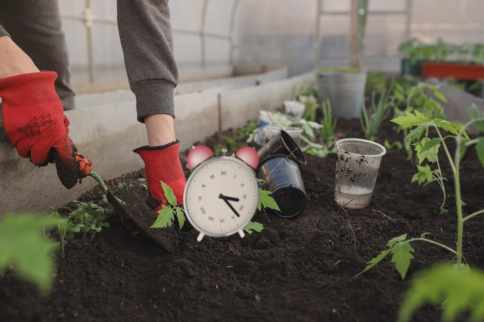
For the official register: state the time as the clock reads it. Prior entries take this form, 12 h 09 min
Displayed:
3 h 23 min
